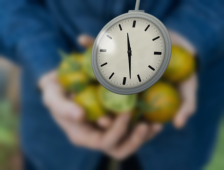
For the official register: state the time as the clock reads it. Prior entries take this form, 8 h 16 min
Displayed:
11 h 28 min
